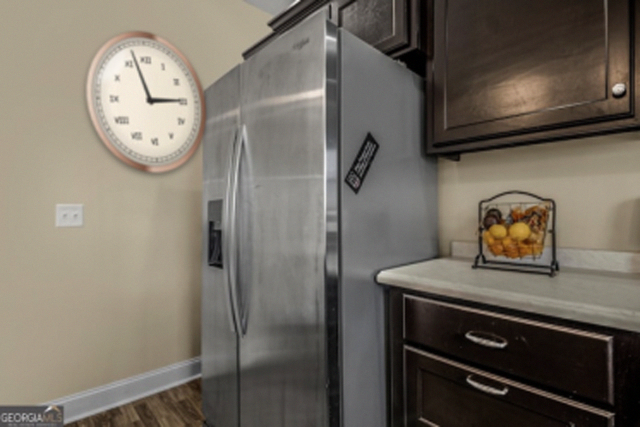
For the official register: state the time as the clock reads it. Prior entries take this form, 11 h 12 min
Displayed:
2 h 57 min
